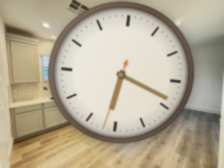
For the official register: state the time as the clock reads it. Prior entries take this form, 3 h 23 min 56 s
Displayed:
6 h 18 min 32 s
